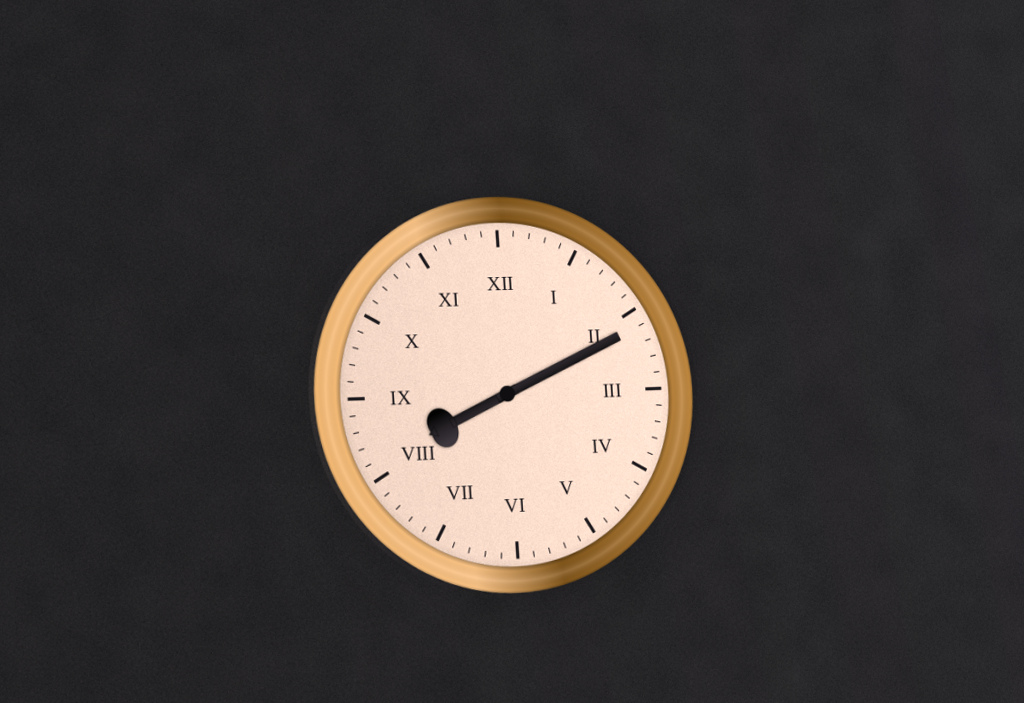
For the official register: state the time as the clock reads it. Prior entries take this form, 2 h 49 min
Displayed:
8 h 11 min
